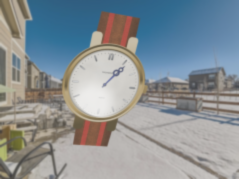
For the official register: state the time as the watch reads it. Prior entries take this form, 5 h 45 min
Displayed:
1 h 06 min
